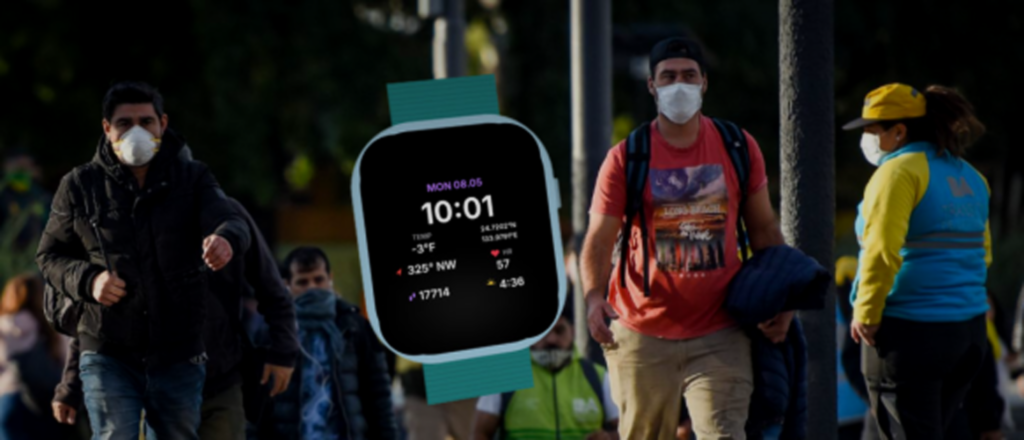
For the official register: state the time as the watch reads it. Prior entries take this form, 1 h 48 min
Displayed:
10 h 01 min
